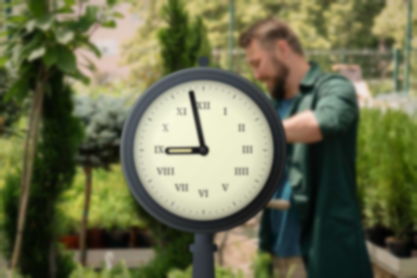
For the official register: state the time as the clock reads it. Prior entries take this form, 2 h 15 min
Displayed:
8 h 58 min
